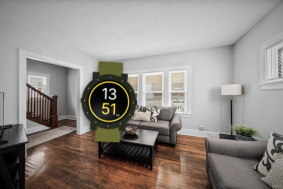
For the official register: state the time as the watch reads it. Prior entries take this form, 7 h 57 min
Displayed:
13 h 51 min
